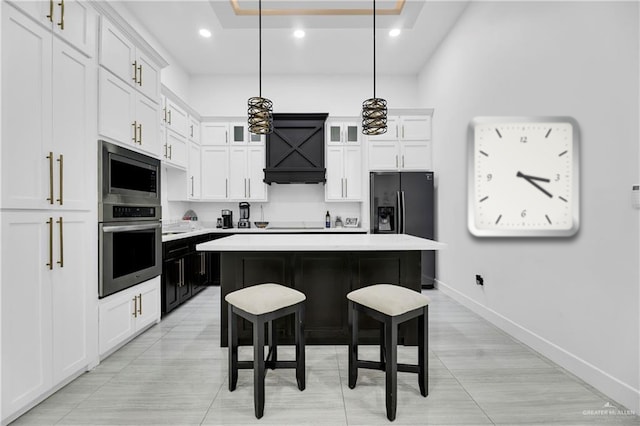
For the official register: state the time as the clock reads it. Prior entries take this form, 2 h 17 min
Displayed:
3 h 21 min
